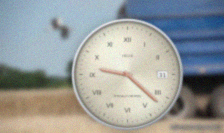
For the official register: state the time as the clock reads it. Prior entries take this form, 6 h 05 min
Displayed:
9 h 22 min
